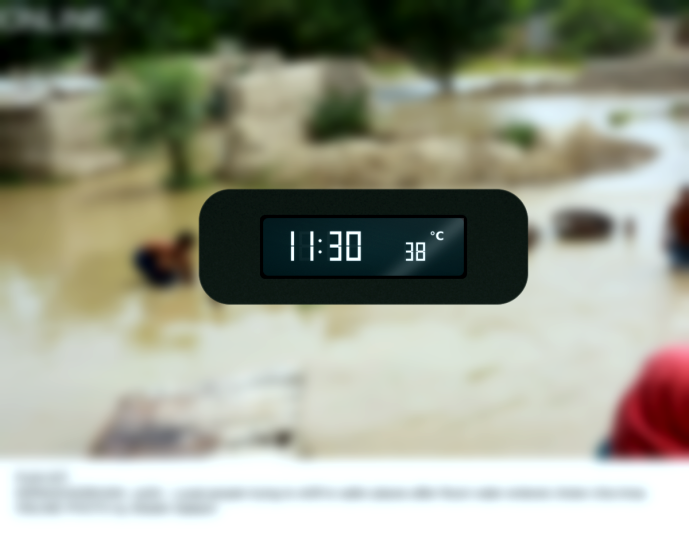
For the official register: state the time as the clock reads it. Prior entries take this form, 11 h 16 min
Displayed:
11 h 30 min
